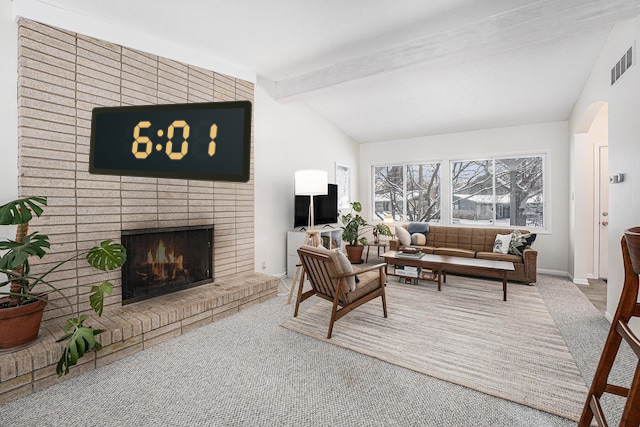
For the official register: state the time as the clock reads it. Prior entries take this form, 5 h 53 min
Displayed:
6 h 01 min
